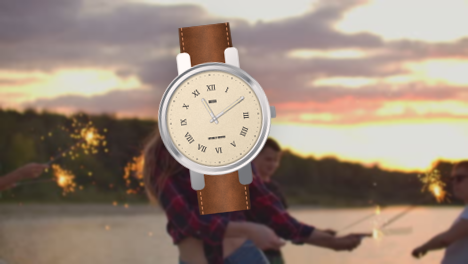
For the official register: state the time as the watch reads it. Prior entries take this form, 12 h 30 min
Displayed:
11 h 10 min
